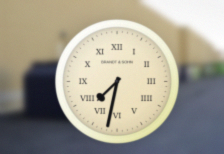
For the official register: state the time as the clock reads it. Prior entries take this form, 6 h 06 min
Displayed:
7 h 32 min
